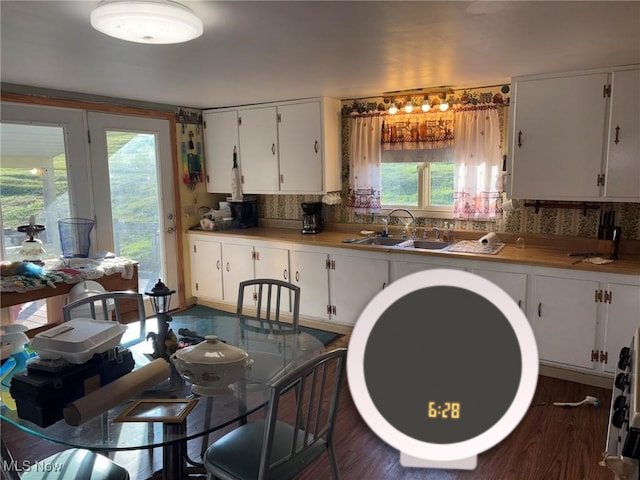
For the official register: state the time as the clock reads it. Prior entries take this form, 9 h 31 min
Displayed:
6 h 28 min
